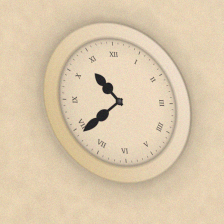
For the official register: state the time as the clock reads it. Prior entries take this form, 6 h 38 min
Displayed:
10 h 39 min
